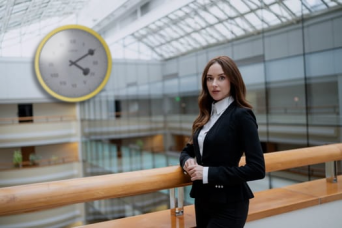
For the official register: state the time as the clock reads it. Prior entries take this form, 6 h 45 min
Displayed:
4 h 10 min
